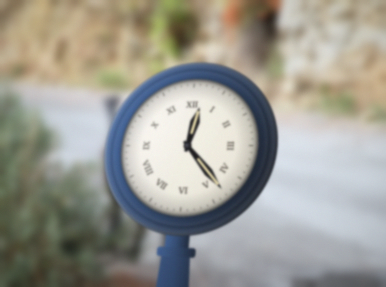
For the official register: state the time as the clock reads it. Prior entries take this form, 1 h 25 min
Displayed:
12 h 23 min
